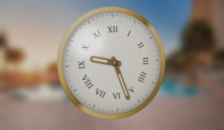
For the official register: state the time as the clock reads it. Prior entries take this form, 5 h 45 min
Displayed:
9 h 27 min
